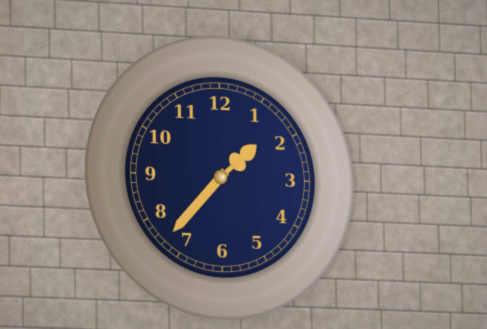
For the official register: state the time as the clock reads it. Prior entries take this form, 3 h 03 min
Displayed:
1 h 37 min
